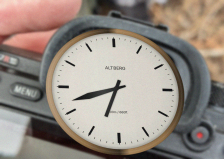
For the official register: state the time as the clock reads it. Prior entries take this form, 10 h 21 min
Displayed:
6 h 42 min
